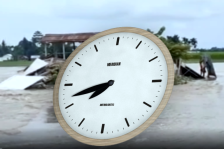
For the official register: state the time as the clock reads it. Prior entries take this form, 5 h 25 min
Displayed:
7 h 42 min
